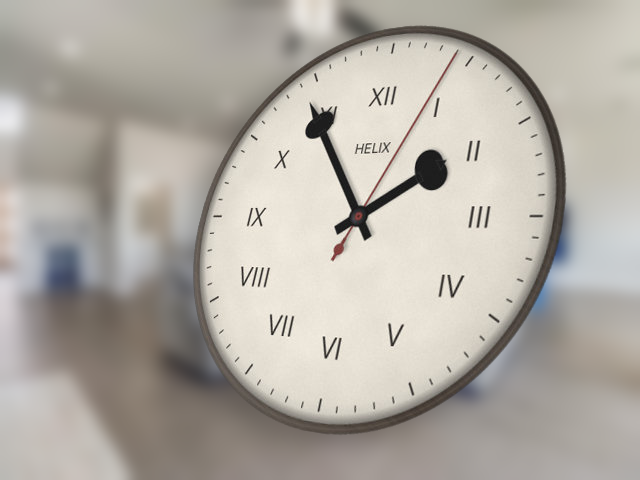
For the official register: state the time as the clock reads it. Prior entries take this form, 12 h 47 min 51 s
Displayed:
1 h 54 min 04 s
